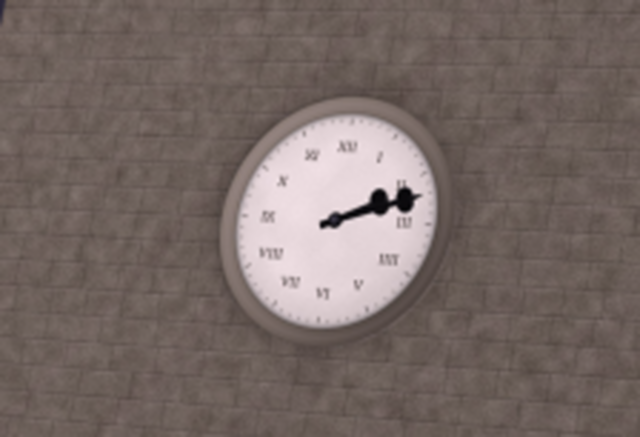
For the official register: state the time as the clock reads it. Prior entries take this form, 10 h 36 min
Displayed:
2 h 12 min
